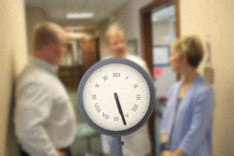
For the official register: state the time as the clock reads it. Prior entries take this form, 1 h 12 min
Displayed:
5 h 27 min
